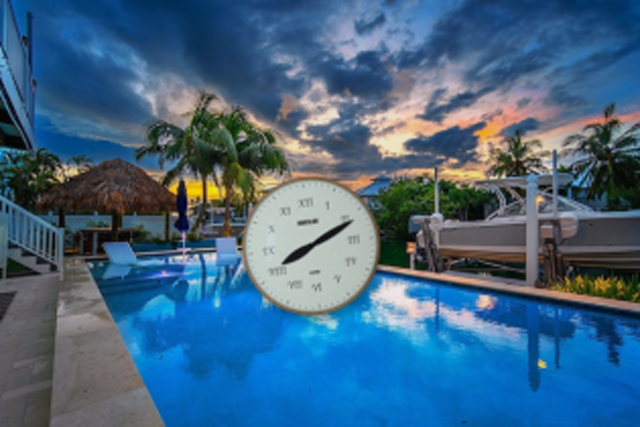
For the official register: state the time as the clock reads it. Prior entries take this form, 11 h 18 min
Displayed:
8 h 11 min
